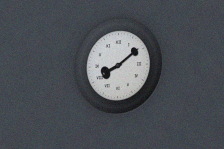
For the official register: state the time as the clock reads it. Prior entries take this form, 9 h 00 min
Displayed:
8 h 09 min
